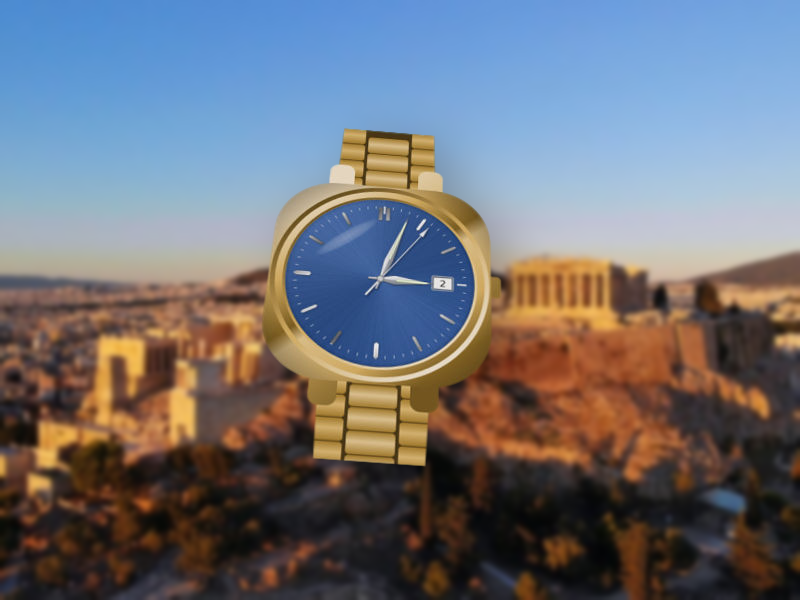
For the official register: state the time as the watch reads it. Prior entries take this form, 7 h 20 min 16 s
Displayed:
3 h 03 min 06 s
